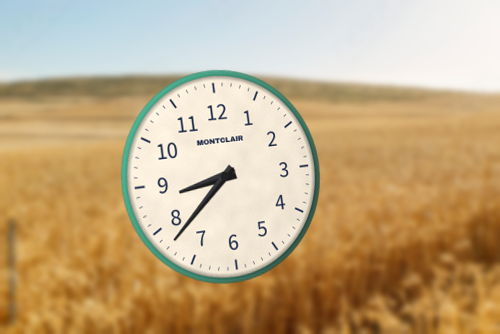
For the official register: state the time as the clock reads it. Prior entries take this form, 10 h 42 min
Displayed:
8 h 38 min
